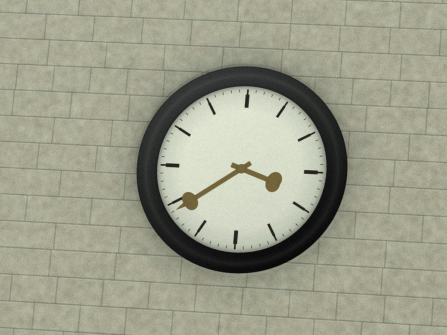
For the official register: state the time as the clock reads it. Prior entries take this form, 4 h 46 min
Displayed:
3 h 39 min
